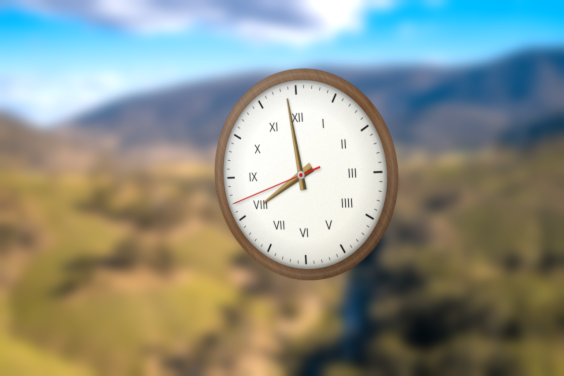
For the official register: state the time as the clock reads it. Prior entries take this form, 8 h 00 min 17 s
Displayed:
7 h 58 min 42 s
